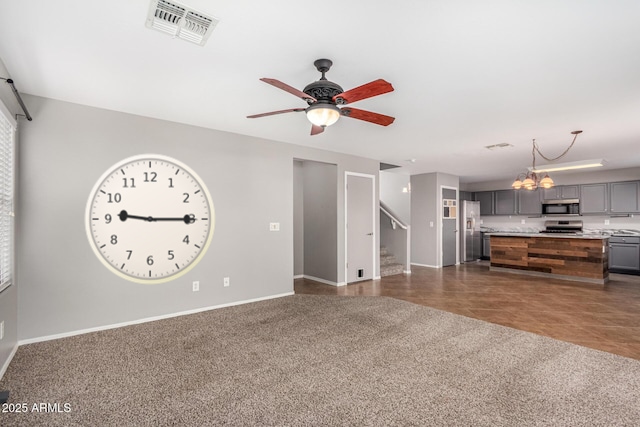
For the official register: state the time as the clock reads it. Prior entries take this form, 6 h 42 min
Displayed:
9 h 15 min
